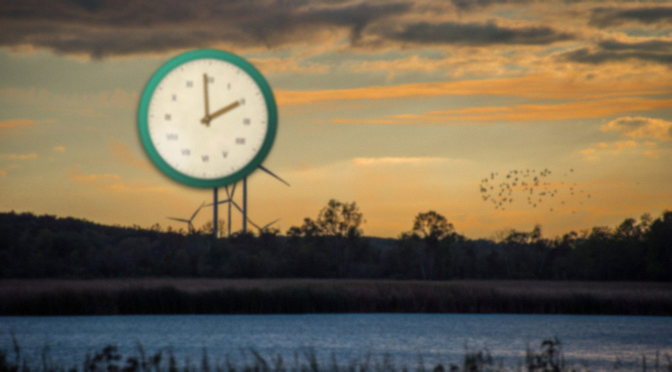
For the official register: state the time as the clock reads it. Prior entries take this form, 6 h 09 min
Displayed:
1 h 59 min
